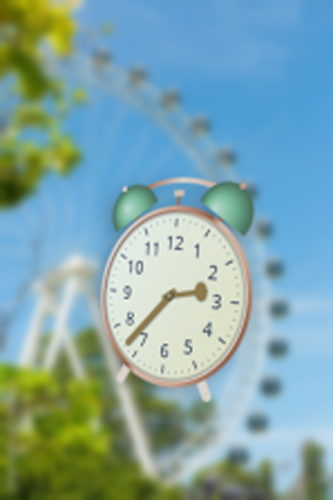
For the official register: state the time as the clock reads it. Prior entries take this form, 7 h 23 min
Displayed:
2 h 37 min
